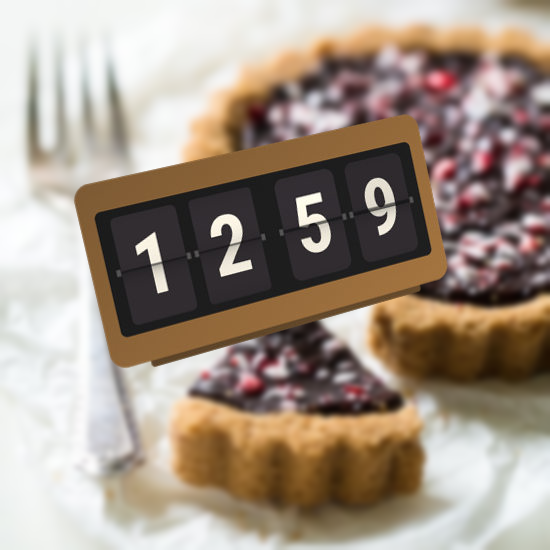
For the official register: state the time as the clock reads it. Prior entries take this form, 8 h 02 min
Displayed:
12 h 59 min
